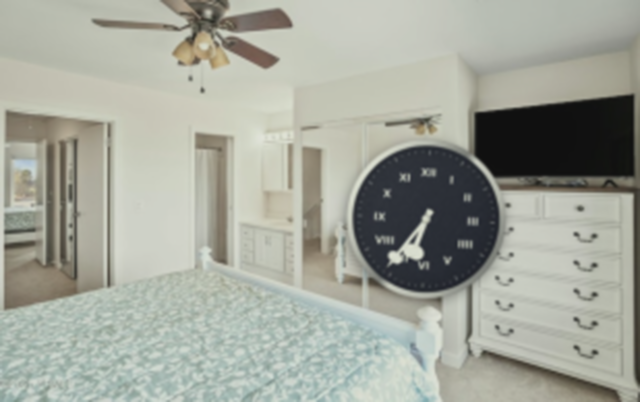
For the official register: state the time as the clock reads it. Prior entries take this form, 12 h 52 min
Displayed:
6 h 36 min
